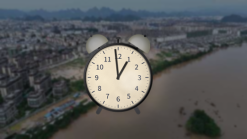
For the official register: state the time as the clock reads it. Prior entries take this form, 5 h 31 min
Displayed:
12 h 59 min
